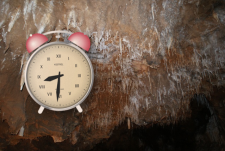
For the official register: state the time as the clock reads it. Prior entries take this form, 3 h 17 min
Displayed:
8 h 31 min
